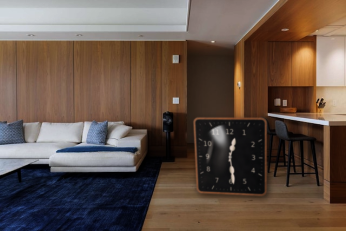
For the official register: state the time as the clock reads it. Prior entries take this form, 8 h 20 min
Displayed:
12 h 29 min
